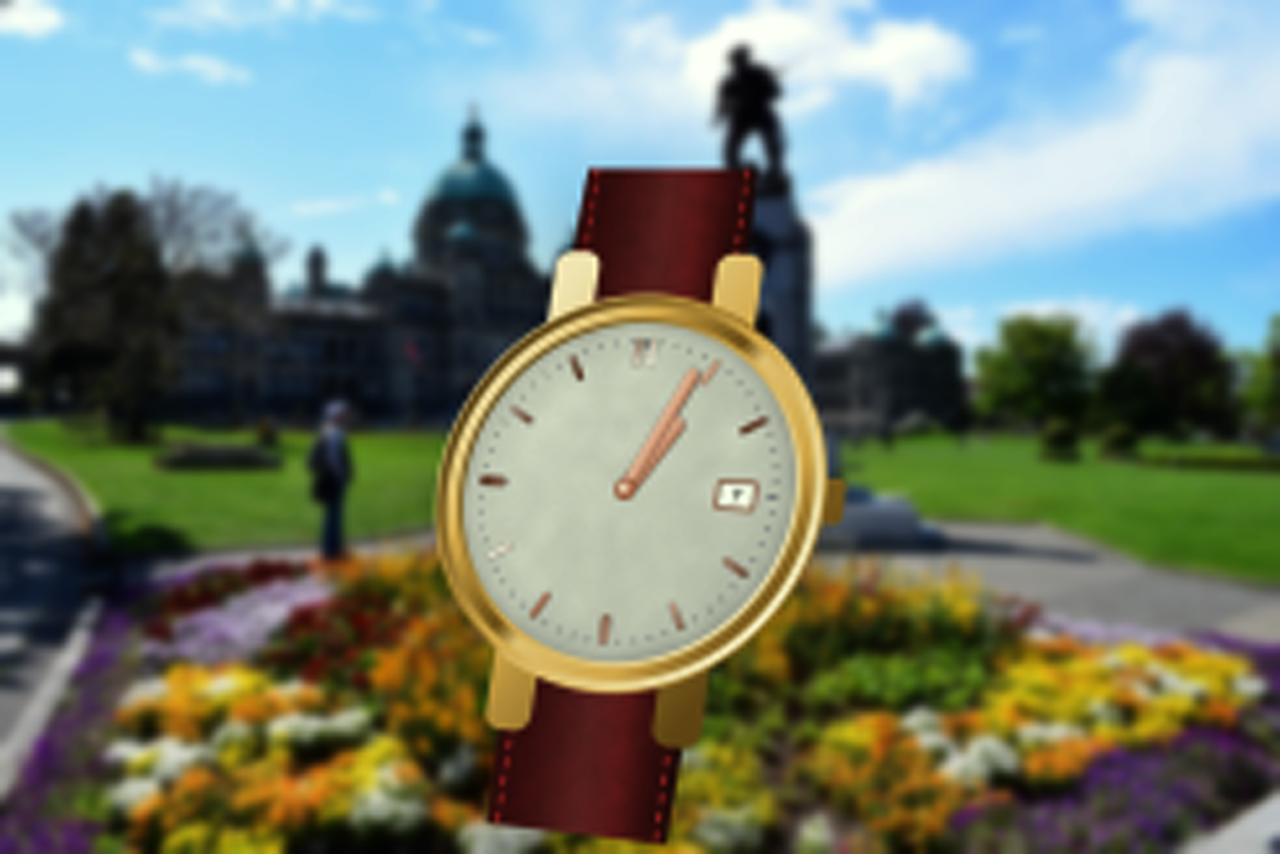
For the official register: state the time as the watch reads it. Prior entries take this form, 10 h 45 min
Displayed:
1 h 04 min
